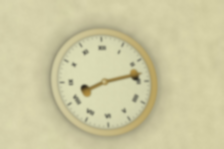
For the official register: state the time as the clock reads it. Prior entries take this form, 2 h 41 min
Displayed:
8 h 13 min
